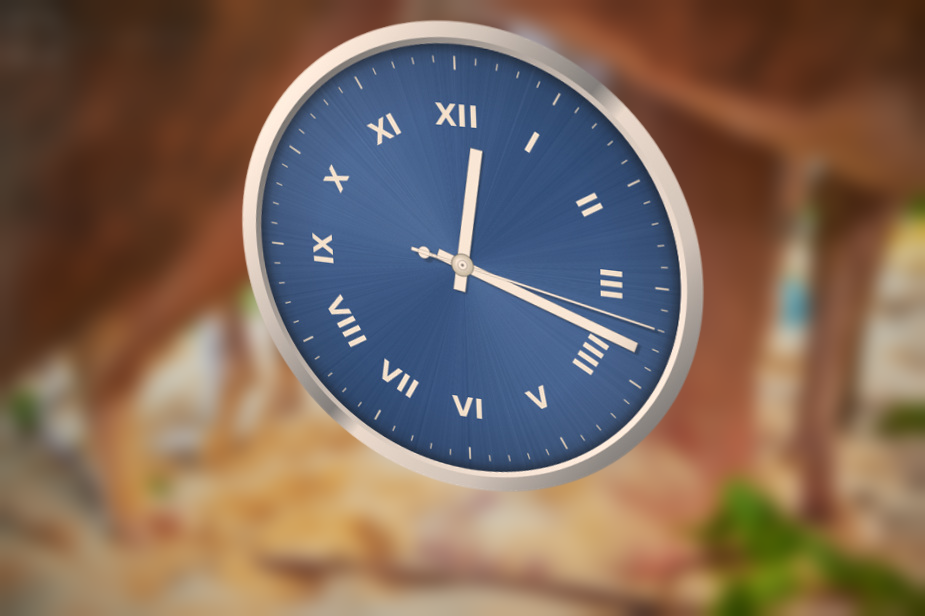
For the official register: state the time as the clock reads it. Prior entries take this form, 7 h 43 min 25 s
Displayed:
12 h 18 min 17 s
